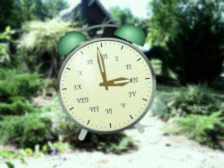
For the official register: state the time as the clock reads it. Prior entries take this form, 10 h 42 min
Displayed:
2 h 59 min
